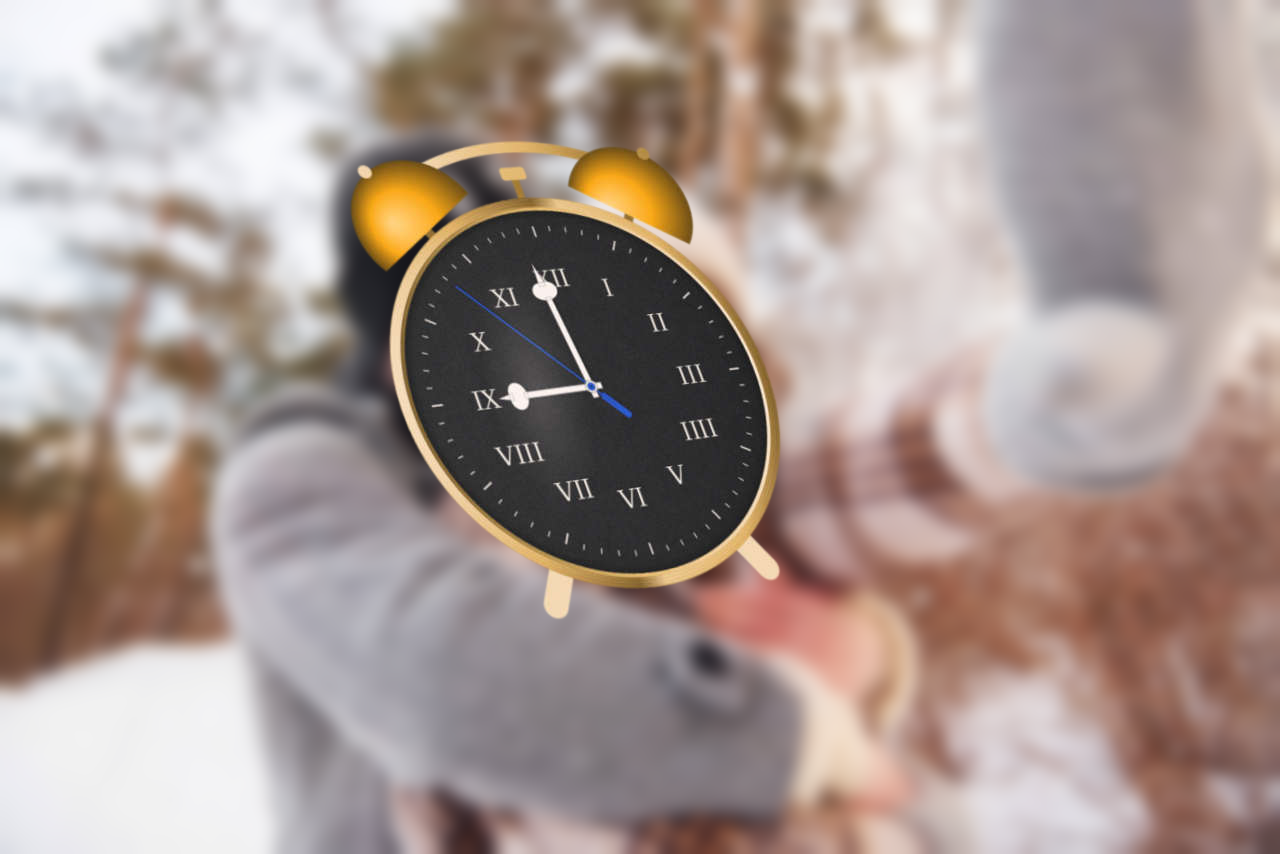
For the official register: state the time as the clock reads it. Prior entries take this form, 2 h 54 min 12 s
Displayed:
8 h 58 min 53 s
